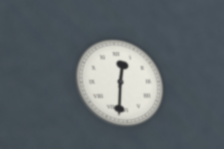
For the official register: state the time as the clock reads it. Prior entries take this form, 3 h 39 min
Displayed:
12 h 32 min
